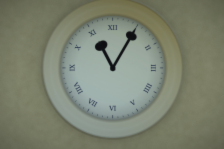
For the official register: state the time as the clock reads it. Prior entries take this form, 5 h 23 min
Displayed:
11 h 05 min
